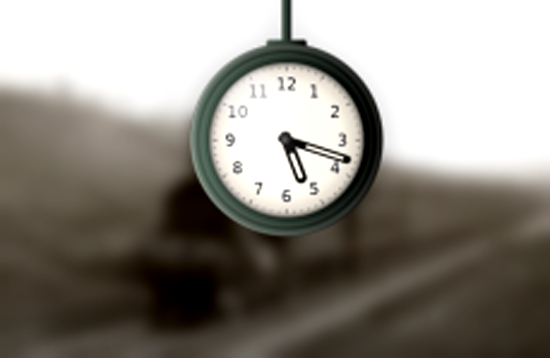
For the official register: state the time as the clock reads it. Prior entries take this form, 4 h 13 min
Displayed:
5 h 18 min
